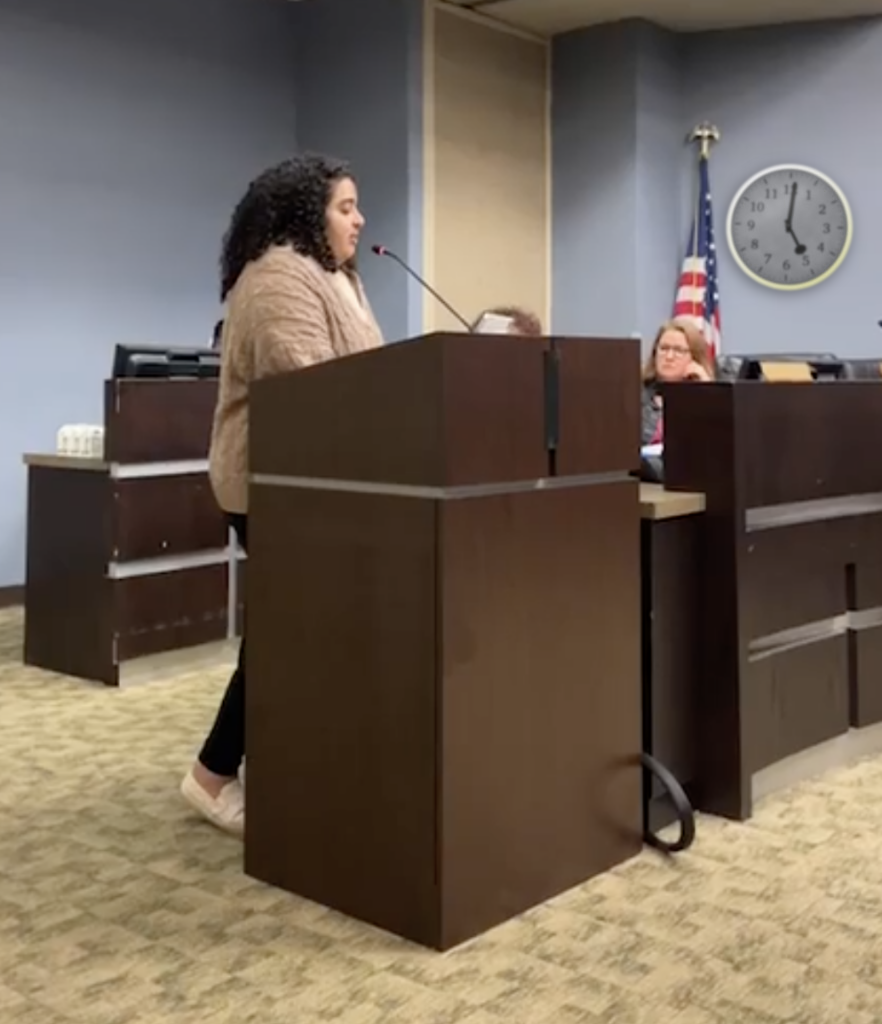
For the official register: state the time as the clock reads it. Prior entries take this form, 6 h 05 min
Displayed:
5 h 01 min
